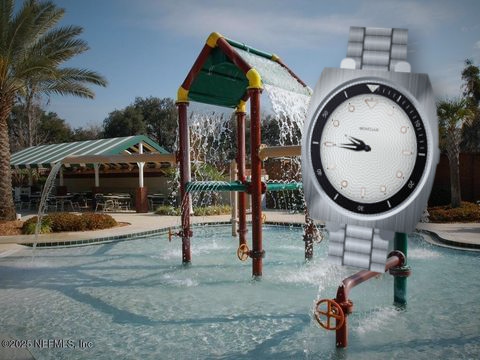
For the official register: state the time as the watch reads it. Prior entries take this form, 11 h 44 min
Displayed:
9 h 45 min
